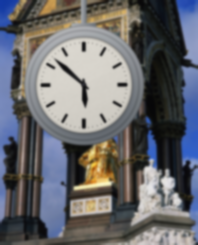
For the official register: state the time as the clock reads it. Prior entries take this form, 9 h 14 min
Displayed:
5 h 52 min
